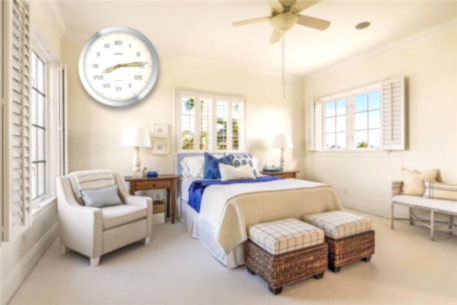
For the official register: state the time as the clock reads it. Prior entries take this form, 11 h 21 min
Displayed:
8 h 14 min
